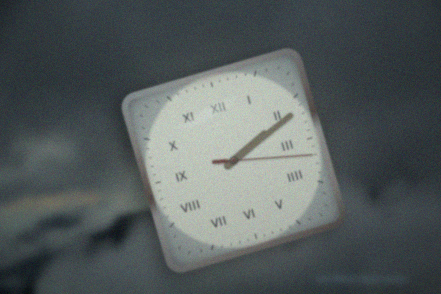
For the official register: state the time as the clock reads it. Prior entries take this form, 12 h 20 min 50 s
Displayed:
2 h 11 min 17 s
